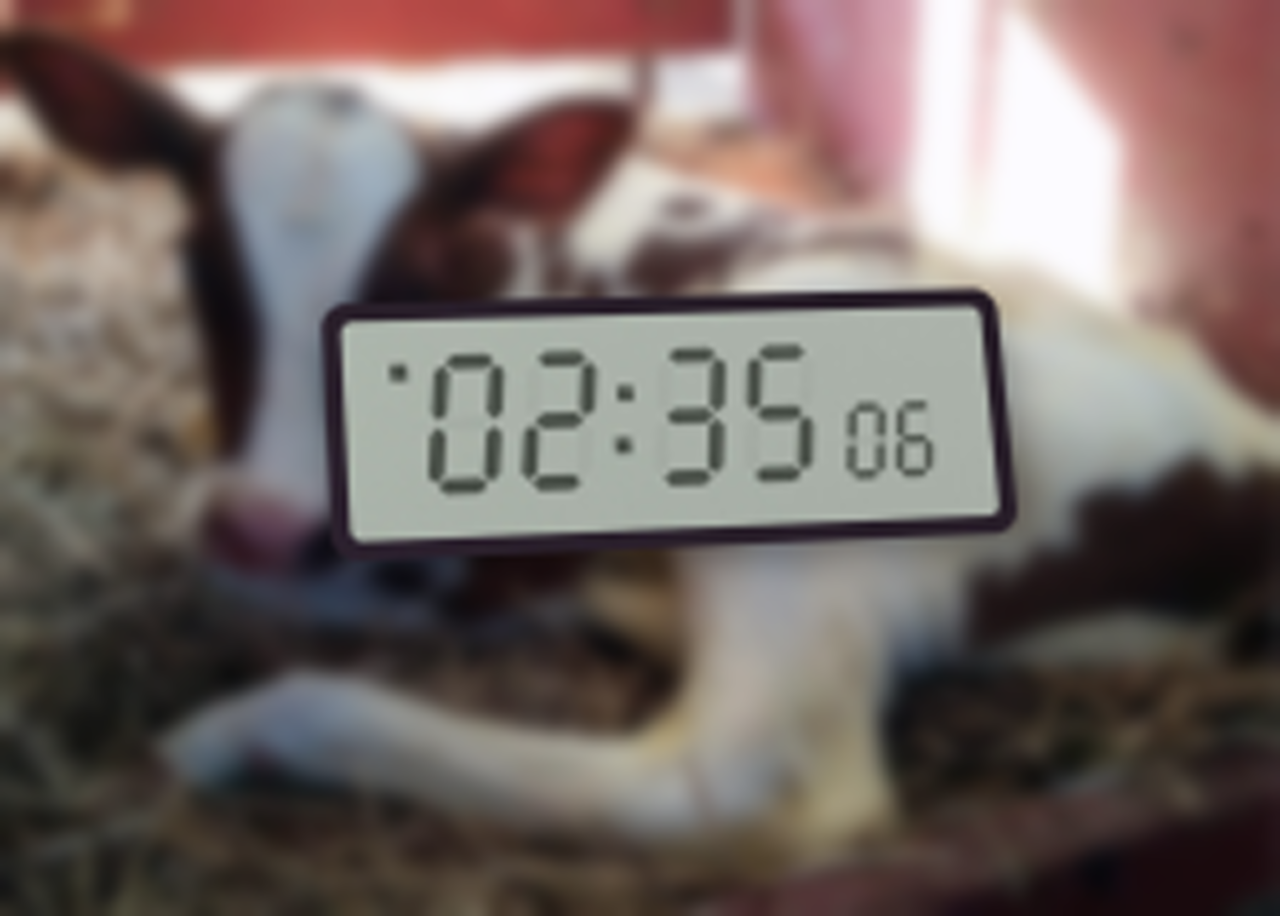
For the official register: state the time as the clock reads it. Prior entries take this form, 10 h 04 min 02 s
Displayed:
2 h 35 min 06 s
